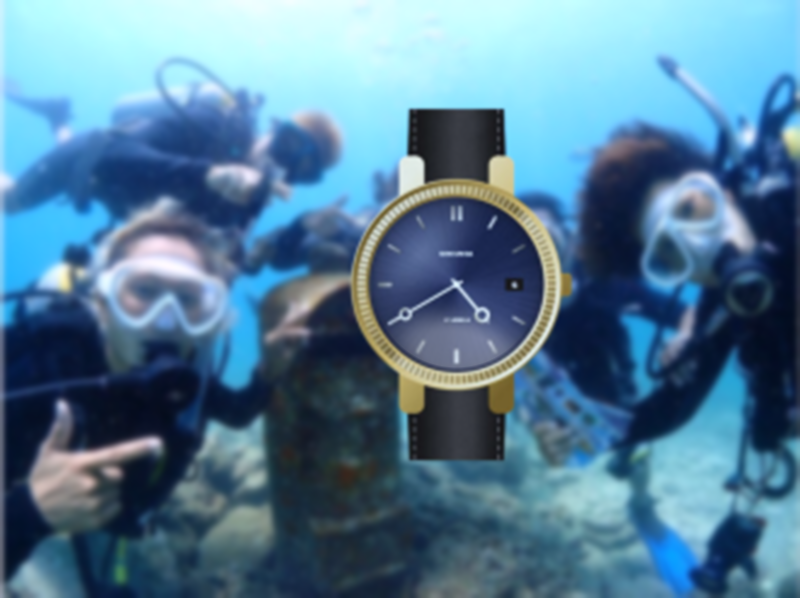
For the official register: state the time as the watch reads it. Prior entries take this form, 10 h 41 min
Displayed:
4 h 40 min
